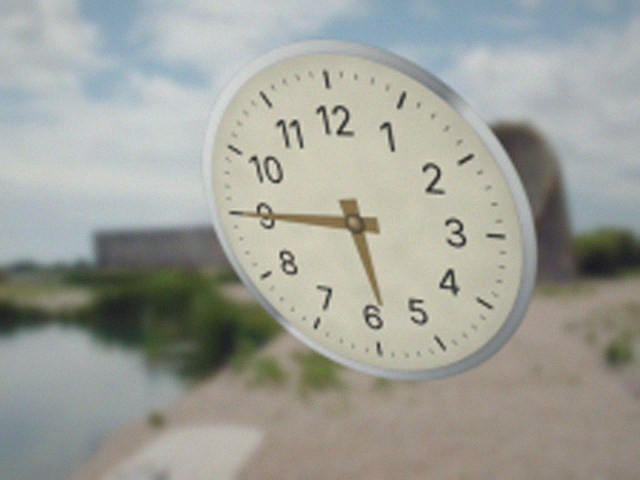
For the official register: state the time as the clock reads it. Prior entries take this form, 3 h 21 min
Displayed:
5 h 45 min
